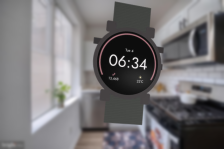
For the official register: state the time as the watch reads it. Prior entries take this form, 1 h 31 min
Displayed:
6 h 34 min
